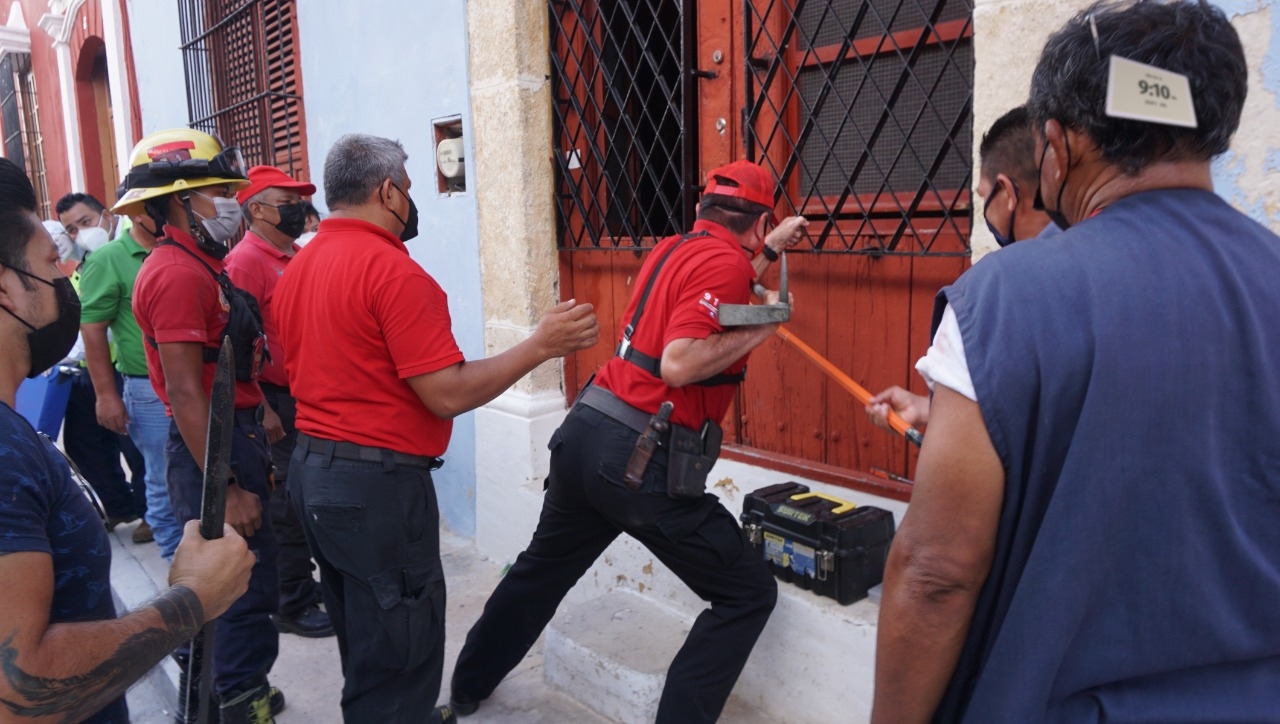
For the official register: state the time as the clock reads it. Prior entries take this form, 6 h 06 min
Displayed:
9 h 10 min
